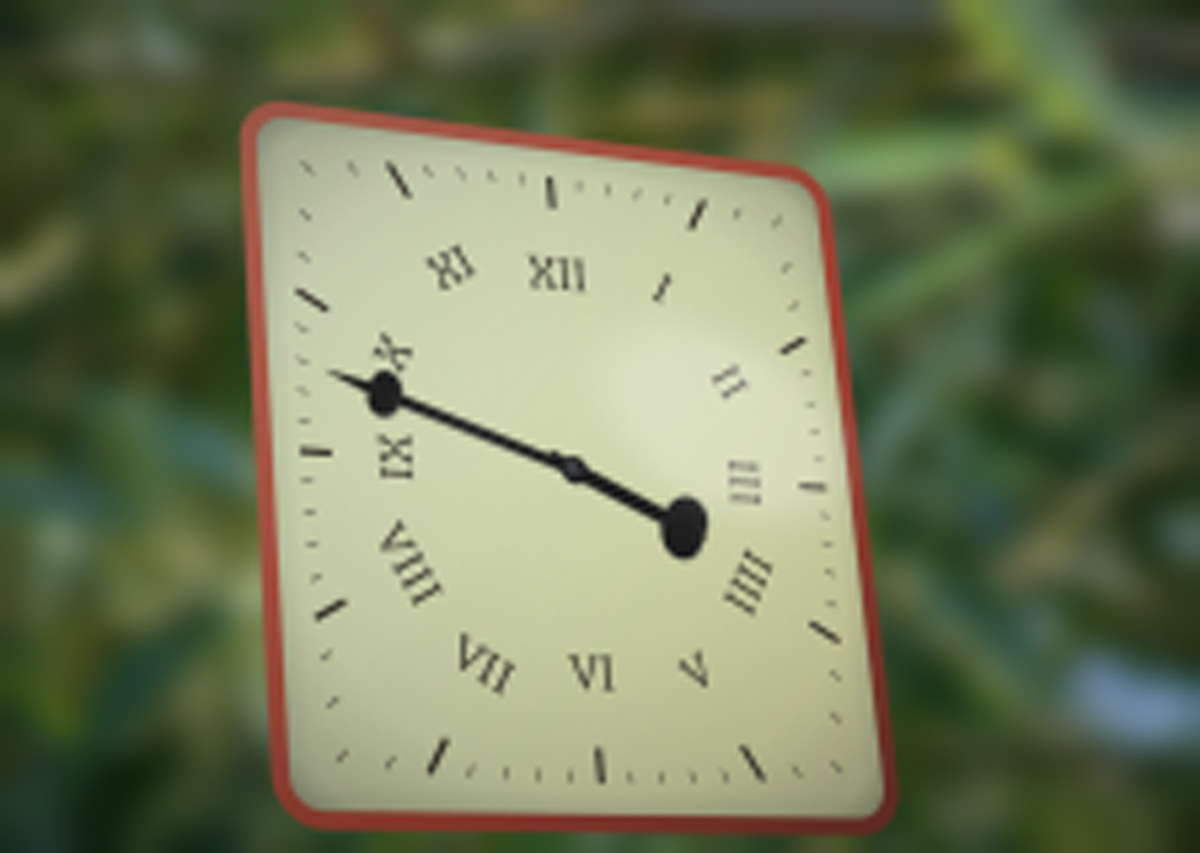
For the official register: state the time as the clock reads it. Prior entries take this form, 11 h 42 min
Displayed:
3 h 48 min
